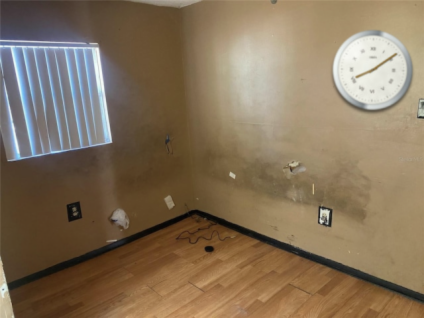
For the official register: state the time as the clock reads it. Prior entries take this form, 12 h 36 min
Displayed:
8 h 09 min
